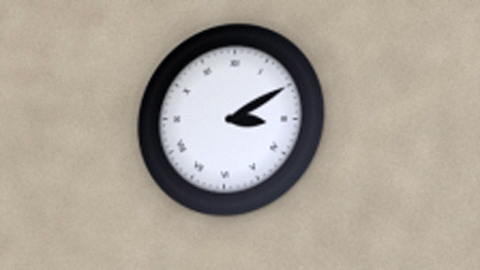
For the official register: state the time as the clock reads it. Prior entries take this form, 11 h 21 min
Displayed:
3 h 10 min
